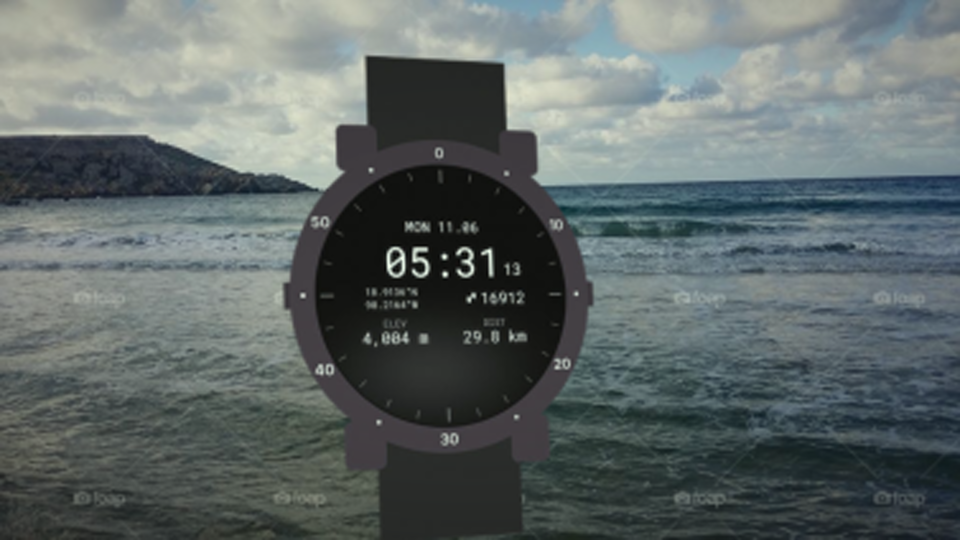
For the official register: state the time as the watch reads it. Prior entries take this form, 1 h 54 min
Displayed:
5 h 31 min
